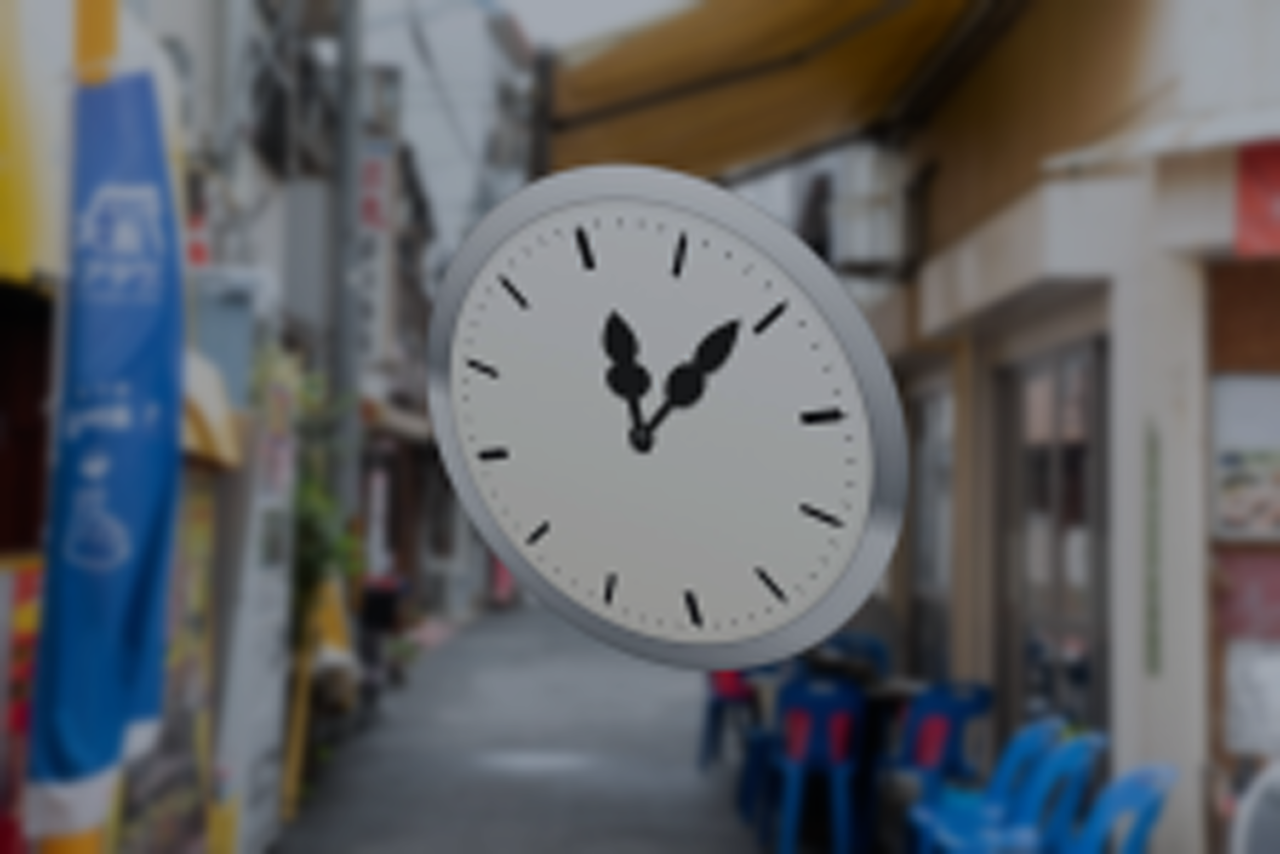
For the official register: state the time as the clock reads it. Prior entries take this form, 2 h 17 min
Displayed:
12 h 09 min
